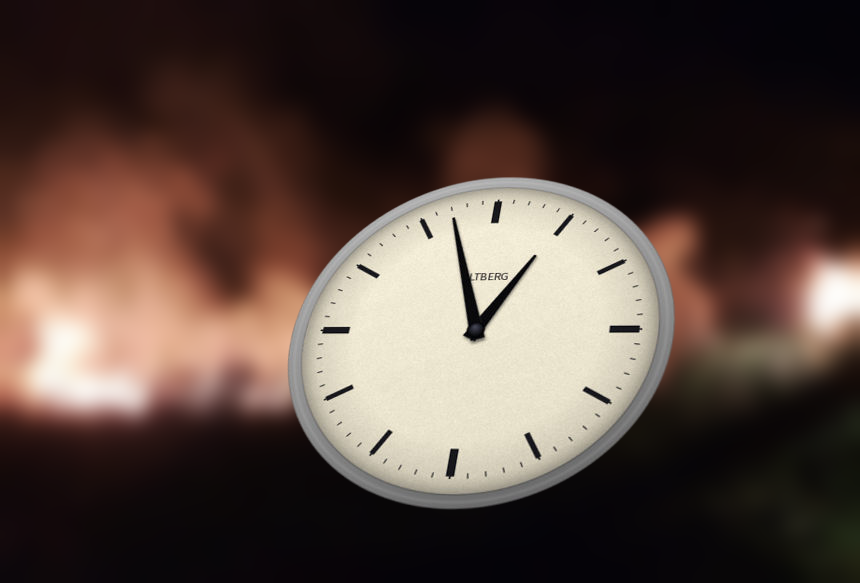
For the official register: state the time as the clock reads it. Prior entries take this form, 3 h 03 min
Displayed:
12 h 57 min
